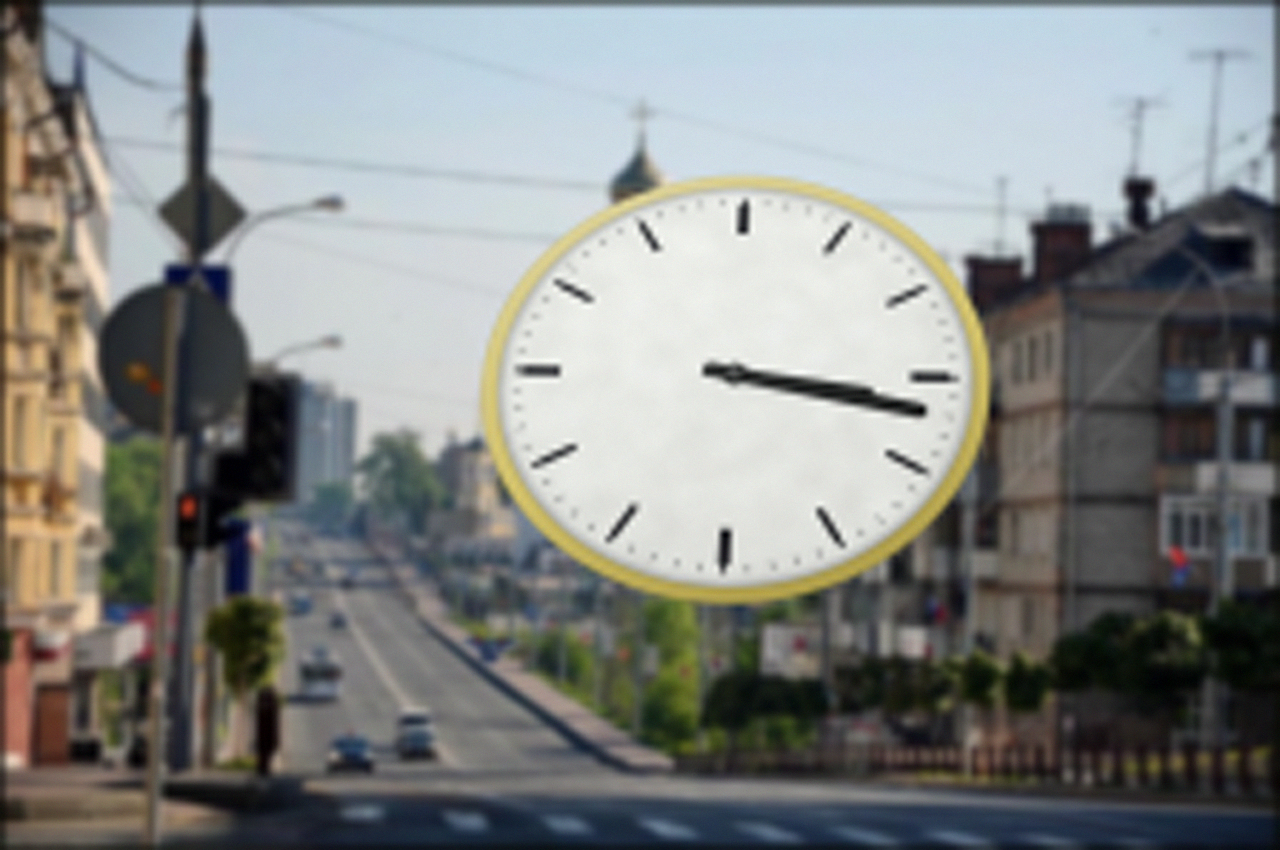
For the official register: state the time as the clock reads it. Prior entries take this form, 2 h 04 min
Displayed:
3 h 17 min
